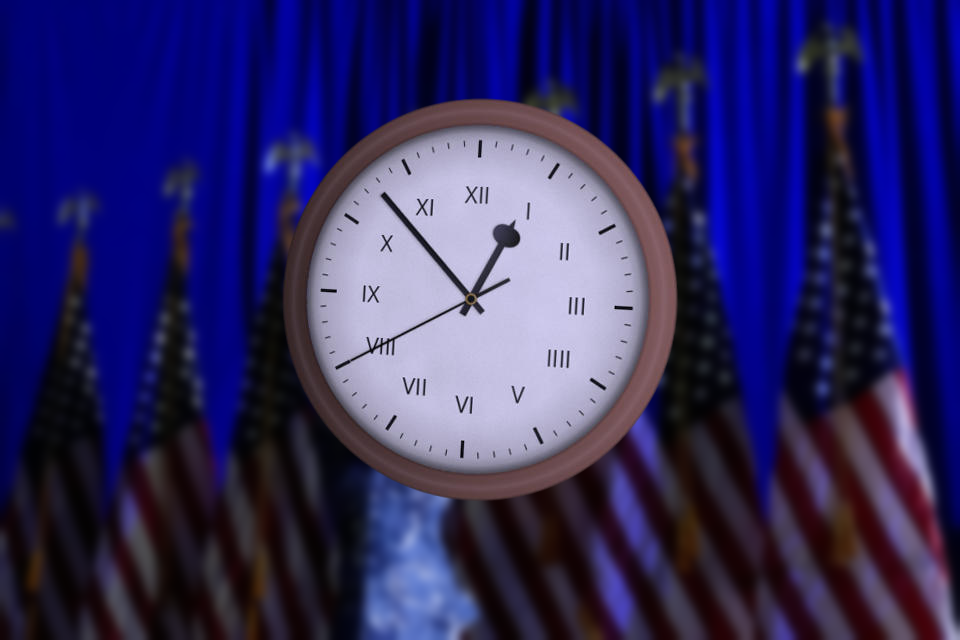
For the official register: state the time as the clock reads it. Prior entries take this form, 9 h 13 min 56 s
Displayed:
12 h 52 min 40 s
